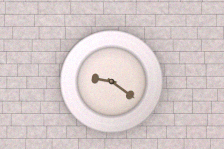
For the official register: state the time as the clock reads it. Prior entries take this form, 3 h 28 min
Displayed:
9 h 21 min
